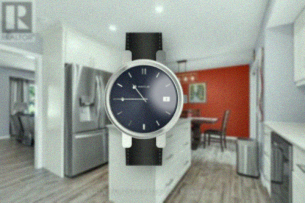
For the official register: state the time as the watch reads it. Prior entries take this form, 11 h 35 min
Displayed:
10 h 45 min
